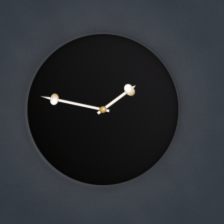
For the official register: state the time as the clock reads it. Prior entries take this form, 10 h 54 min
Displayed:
1 h 47 min
